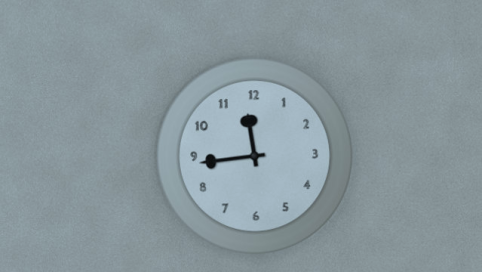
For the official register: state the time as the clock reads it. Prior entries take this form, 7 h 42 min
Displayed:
11 h 44 min
